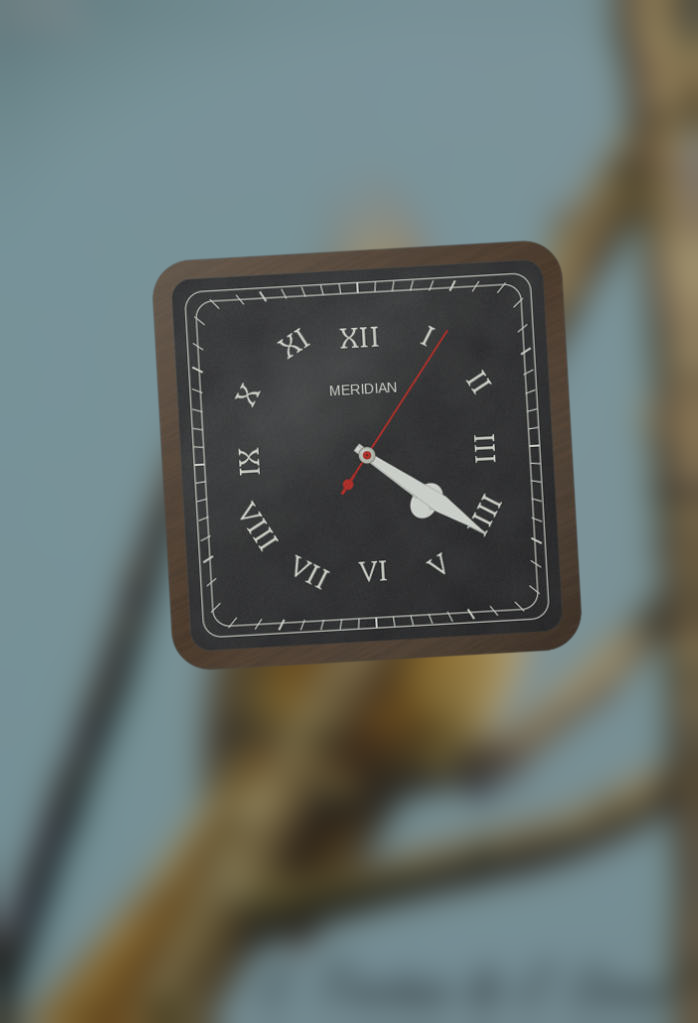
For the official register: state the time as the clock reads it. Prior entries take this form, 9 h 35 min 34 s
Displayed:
4 h 21 min 06 s
